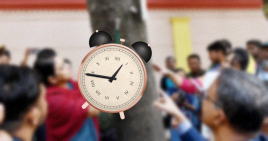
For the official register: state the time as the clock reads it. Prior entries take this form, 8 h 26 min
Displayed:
12 h 44 min
